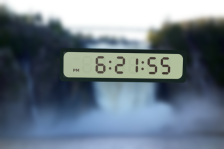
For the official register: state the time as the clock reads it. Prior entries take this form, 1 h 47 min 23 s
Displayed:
6 h 21 min 55 s
